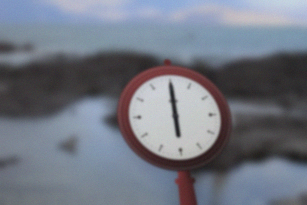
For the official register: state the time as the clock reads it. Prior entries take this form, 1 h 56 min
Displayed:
6 h 00 min
